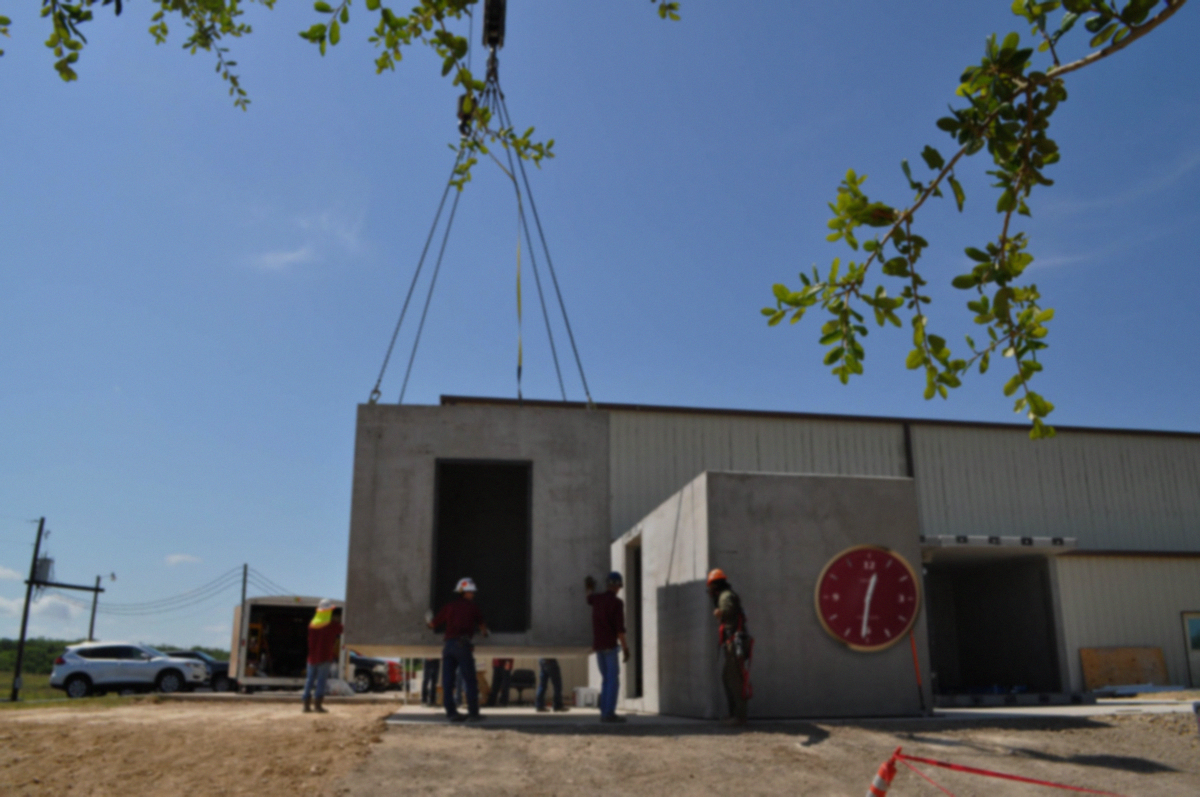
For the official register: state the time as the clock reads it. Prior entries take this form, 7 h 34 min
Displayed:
12 h 31 min
